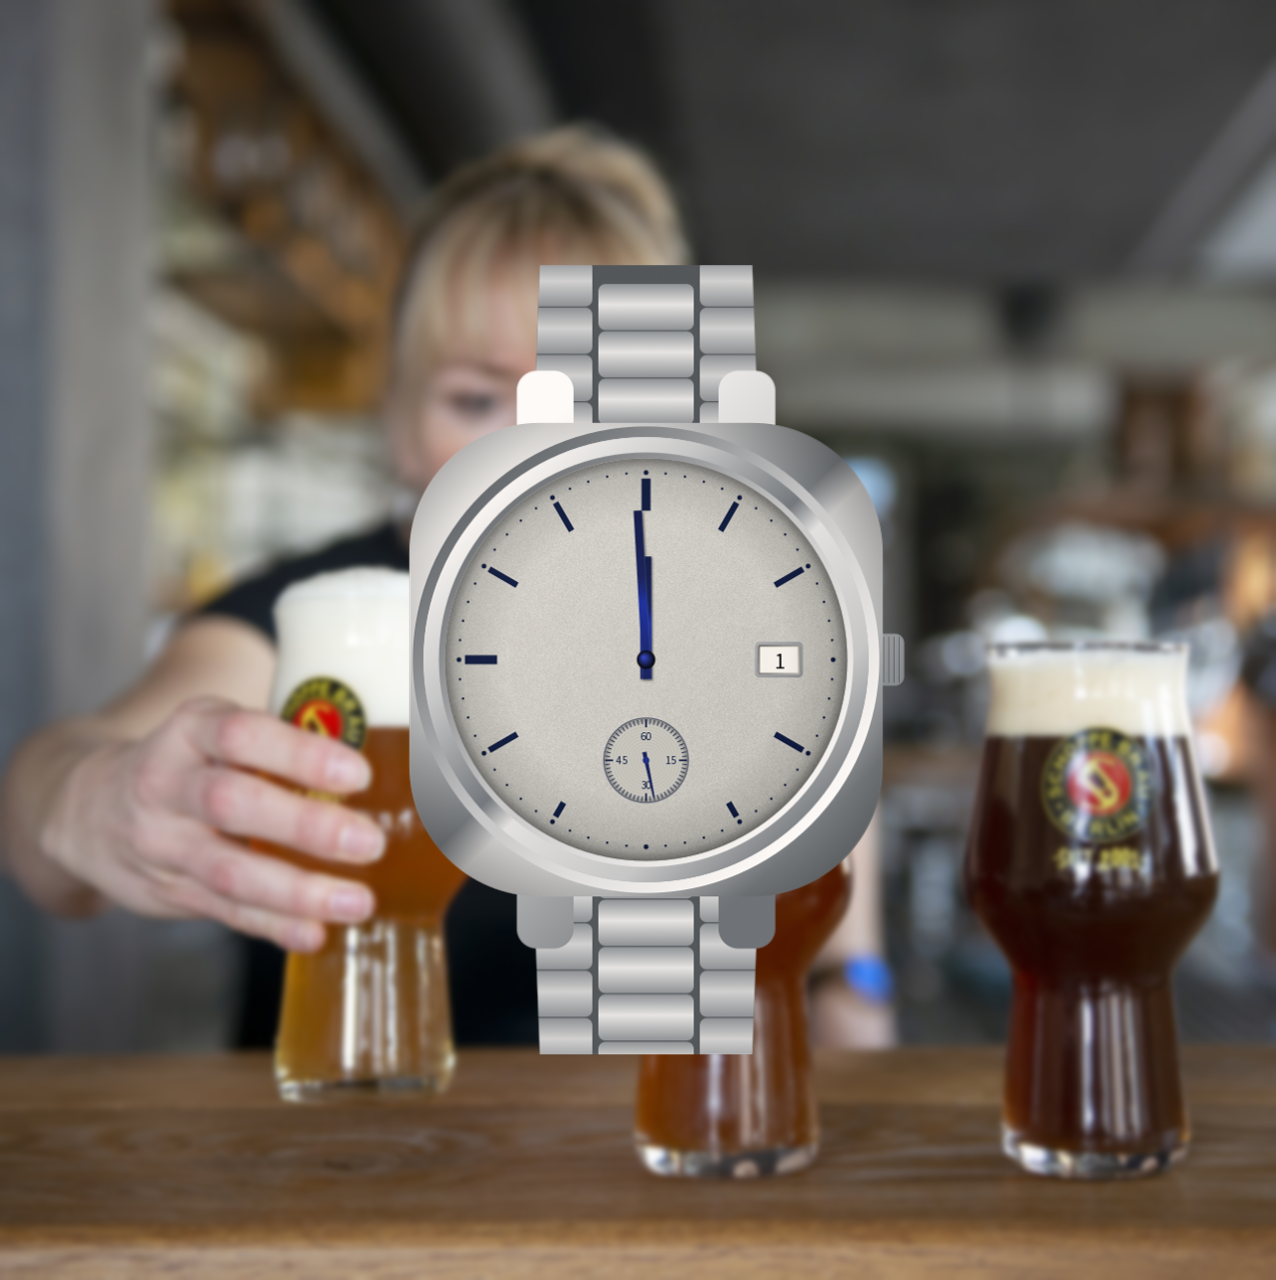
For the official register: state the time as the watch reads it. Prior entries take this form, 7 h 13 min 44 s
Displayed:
11 h 59 min 28 s
